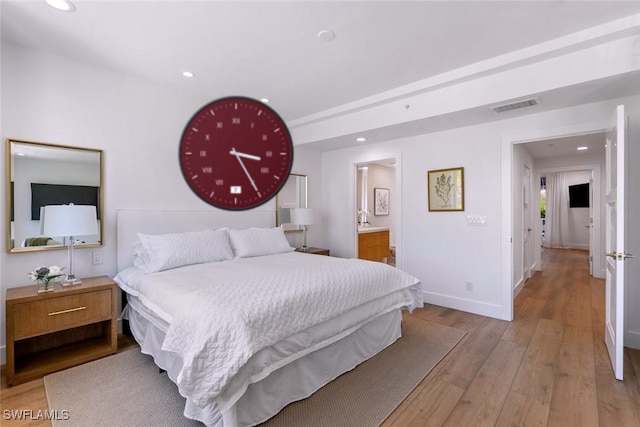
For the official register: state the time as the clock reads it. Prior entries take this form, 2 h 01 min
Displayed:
3 h 25 min
